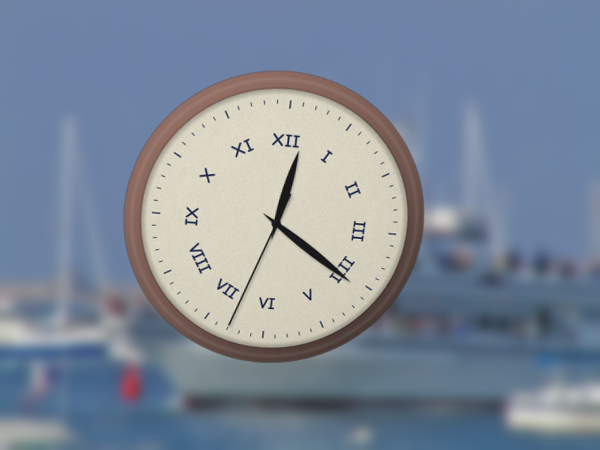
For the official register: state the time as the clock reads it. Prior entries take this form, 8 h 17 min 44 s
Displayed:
12 h 20 min 33 s
